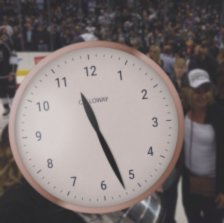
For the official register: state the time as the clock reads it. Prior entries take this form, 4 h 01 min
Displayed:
11 h 27 min
